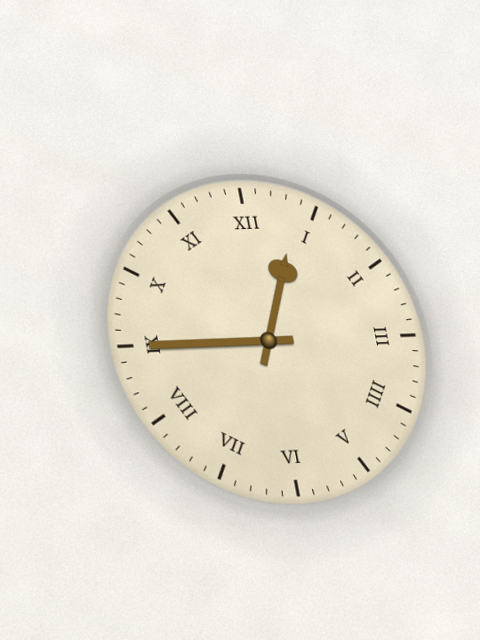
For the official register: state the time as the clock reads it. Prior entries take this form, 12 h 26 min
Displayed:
12 h 45 min
